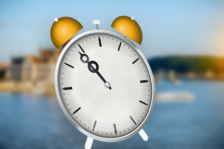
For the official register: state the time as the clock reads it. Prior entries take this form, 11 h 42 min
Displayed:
10 h 54 min
